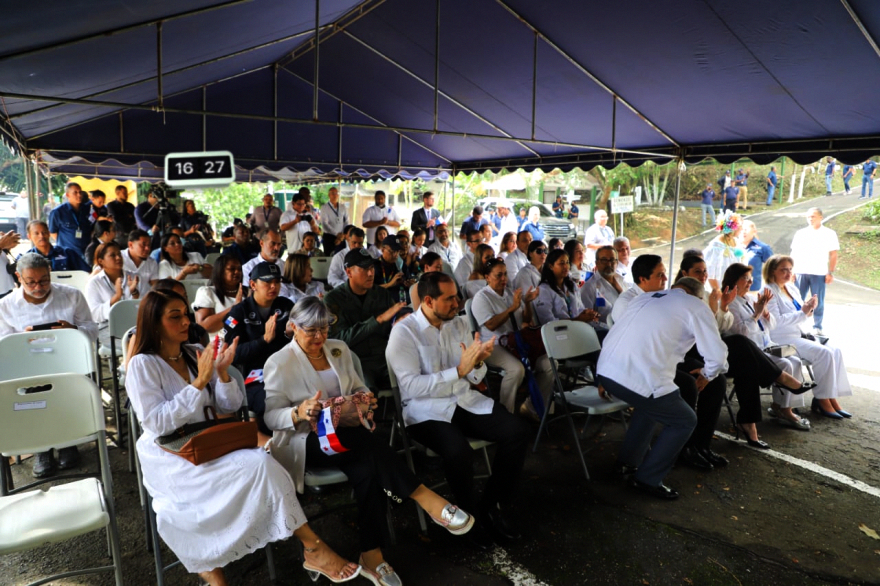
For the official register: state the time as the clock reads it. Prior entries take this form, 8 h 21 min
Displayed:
16 h 27 min
